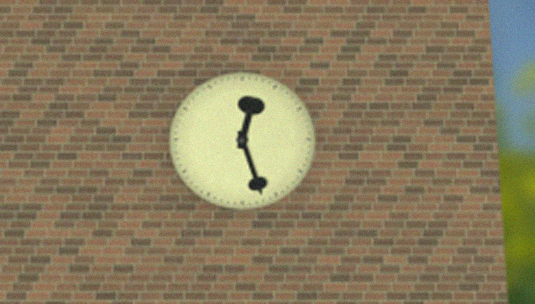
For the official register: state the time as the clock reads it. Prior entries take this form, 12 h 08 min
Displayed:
12 h 27 min
